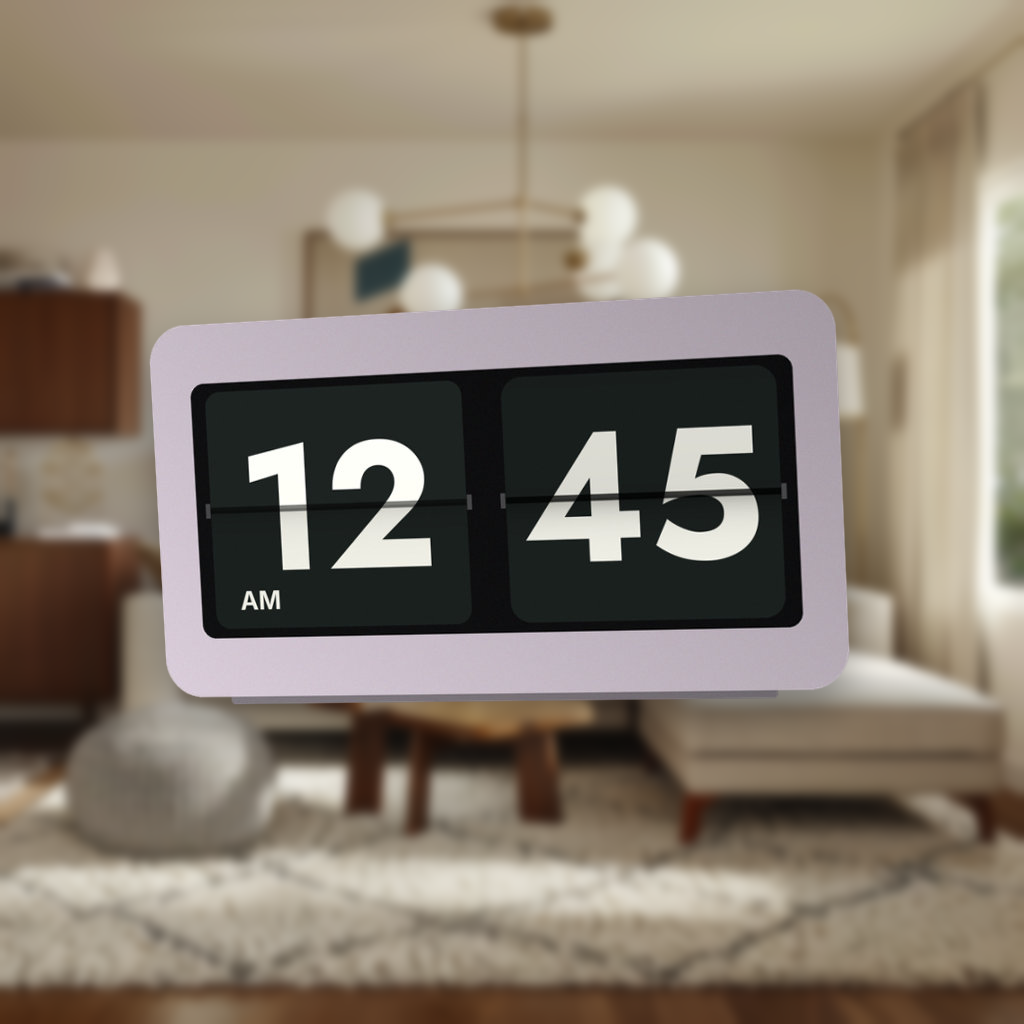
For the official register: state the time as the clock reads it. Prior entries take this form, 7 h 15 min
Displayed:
12 h 45 min
